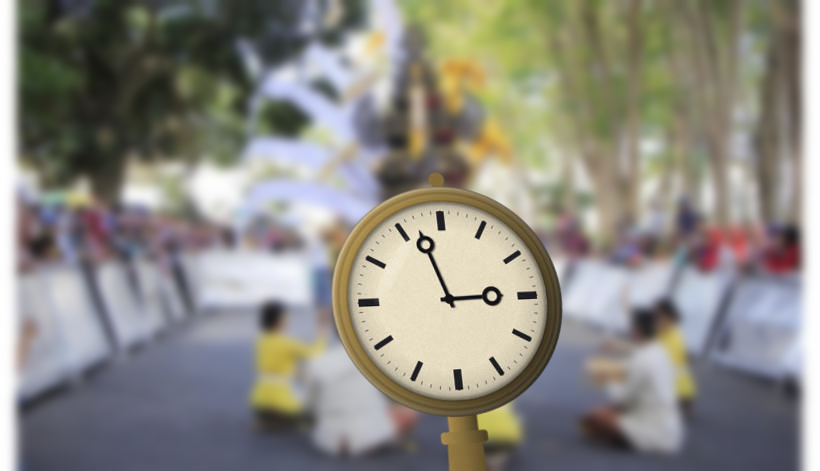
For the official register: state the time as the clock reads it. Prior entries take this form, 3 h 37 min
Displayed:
2 h 57 min
